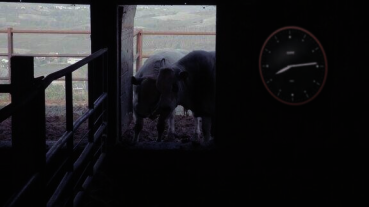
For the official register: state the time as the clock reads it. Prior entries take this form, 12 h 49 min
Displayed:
8 h 14 min
